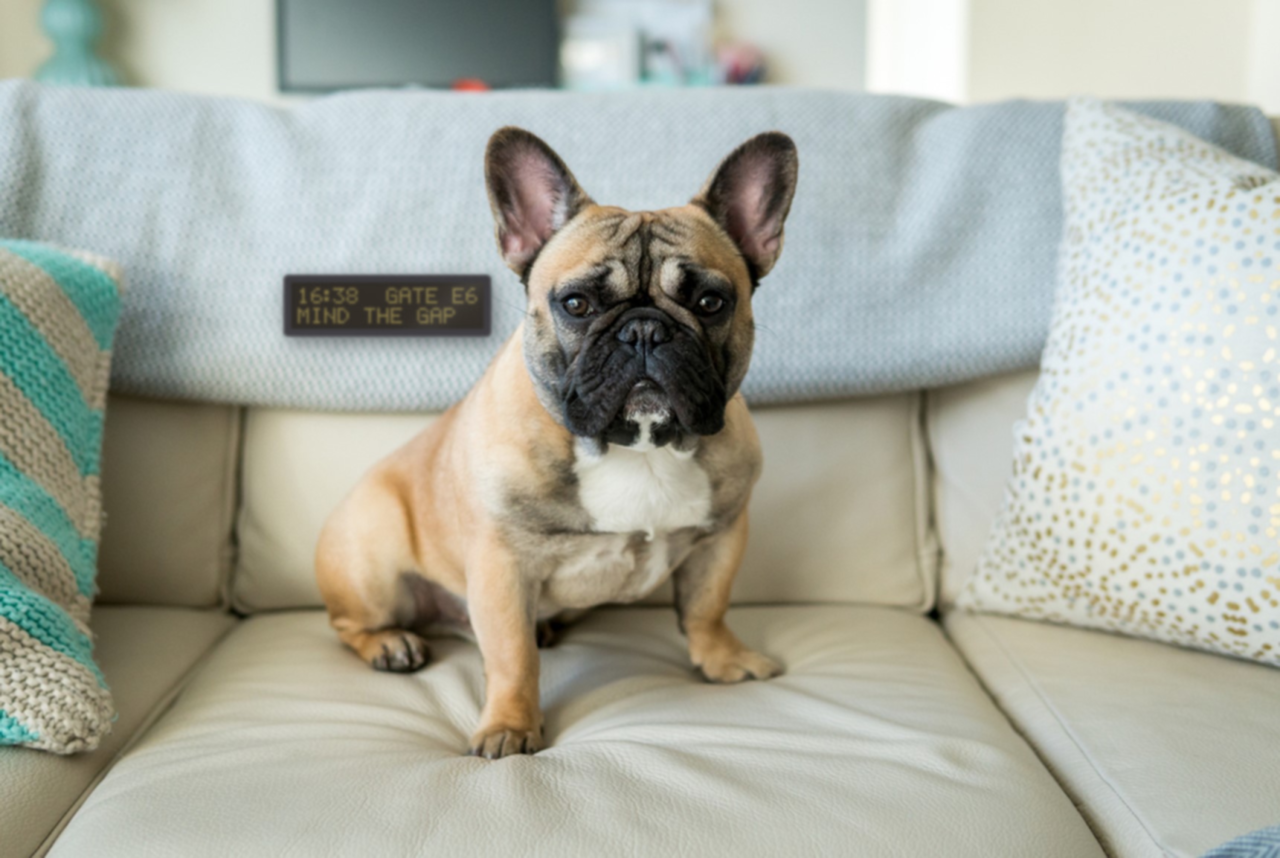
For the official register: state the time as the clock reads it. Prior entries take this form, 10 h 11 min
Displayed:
16 h 38 min
